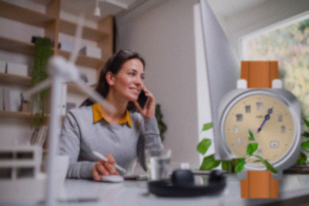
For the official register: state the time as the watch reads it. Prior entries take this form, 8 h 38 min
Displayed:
1 h 05 min
